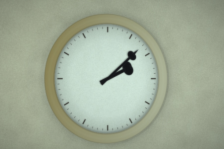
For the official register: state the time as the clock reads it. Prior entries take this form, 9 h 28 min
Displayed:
2 h 08 min
